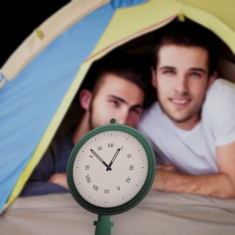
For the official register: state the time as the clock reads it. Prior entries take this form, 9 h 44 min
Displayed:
12 h 52 min
